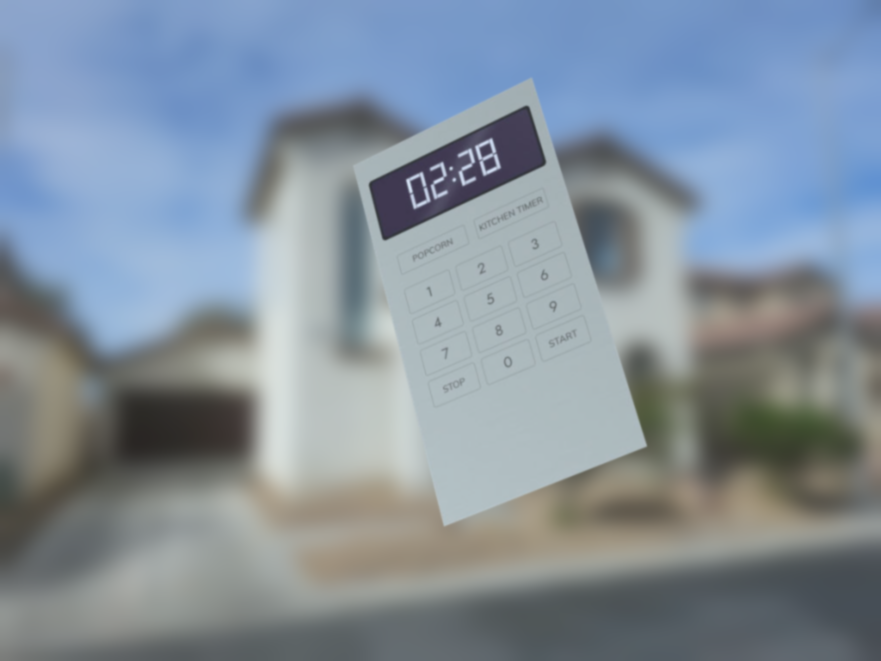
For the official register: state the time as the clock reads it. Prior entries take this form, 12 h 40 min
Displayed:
2 h 28 min
